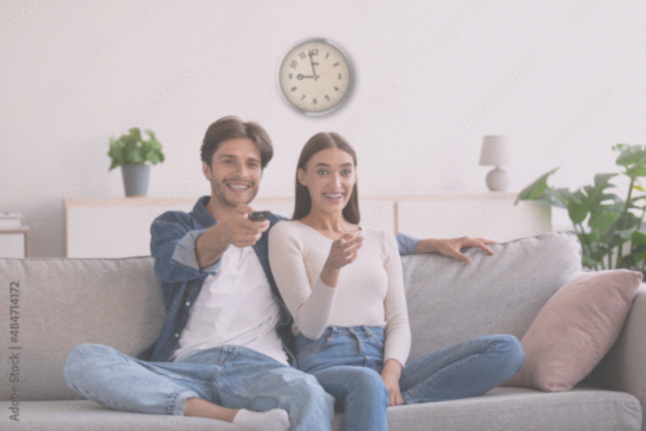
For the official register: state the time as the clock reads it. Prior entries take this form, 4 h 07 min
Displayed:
8 h 58 min
